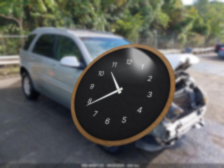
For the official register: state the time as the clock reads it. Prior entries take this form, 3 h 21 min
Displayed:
10 h 39 min
